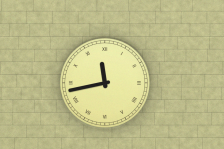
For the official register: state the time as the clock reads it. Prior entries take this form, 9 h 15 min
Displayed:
11 h 43 min
